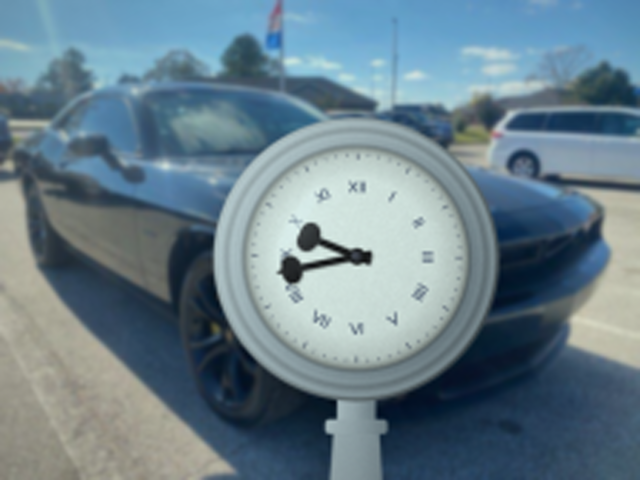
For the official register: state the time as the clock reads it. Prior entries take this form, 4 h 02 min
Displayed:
9 h 43 min
